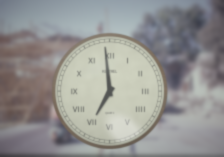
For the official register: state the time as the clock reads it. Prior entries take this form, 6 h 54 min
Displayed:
6 h 59 min
